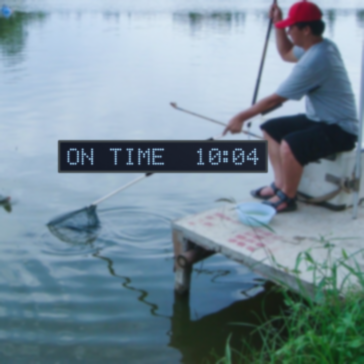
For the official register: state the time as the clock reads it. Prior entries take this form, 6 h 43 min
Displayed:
10 h 04 min
